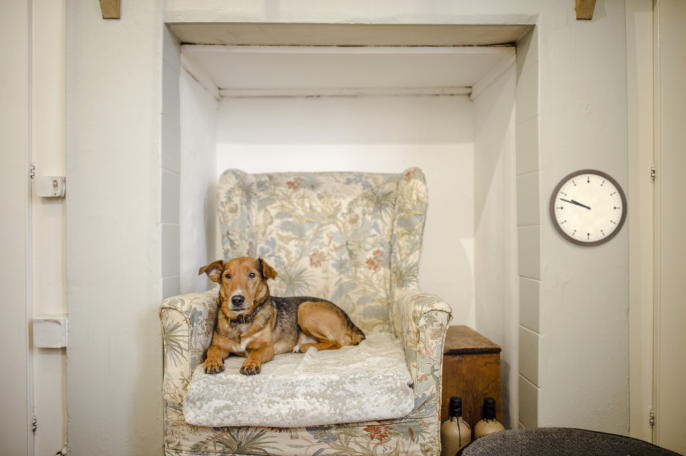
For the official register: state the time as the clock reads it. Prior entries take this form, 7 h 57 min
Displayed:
9 h 48 min
